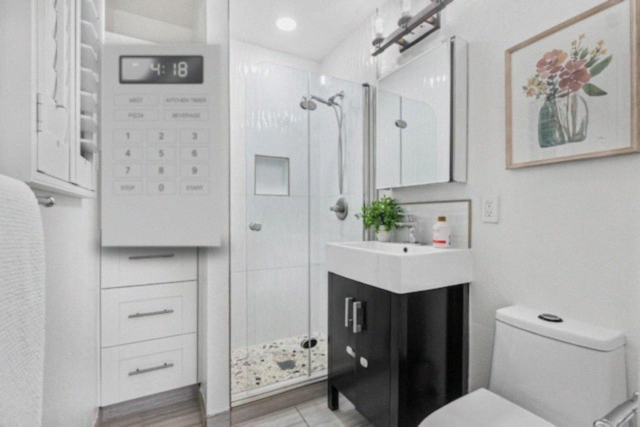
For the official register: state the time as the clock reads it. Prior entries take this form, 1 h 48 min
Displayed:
4 h 18 min
